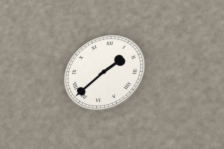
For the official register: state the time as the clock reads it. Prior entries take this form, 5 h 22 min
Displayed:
1 h 37 min
